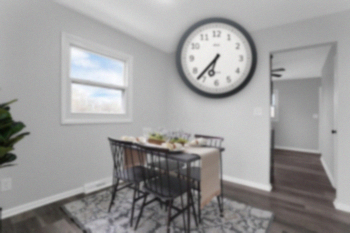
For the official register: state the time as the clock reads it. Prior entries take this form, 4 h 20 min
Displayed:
6 h 37 min
